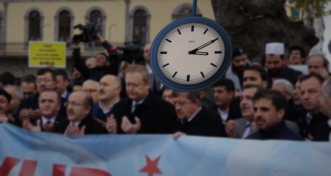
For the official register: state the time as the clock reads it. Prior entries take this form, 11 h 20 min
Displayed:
3 h 10 min
